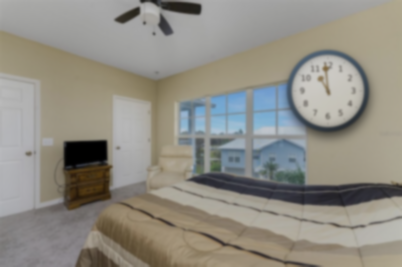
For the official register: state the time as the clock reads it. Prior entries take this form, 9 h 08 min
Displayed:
10 h 59 min
